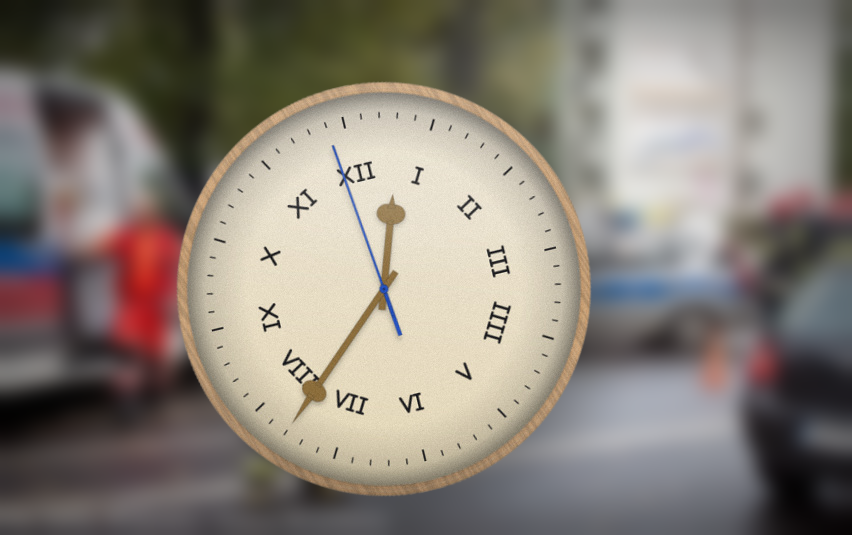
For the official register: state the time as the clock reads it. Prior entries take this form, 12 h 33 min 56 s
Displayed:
12 h 37 min 59 s
